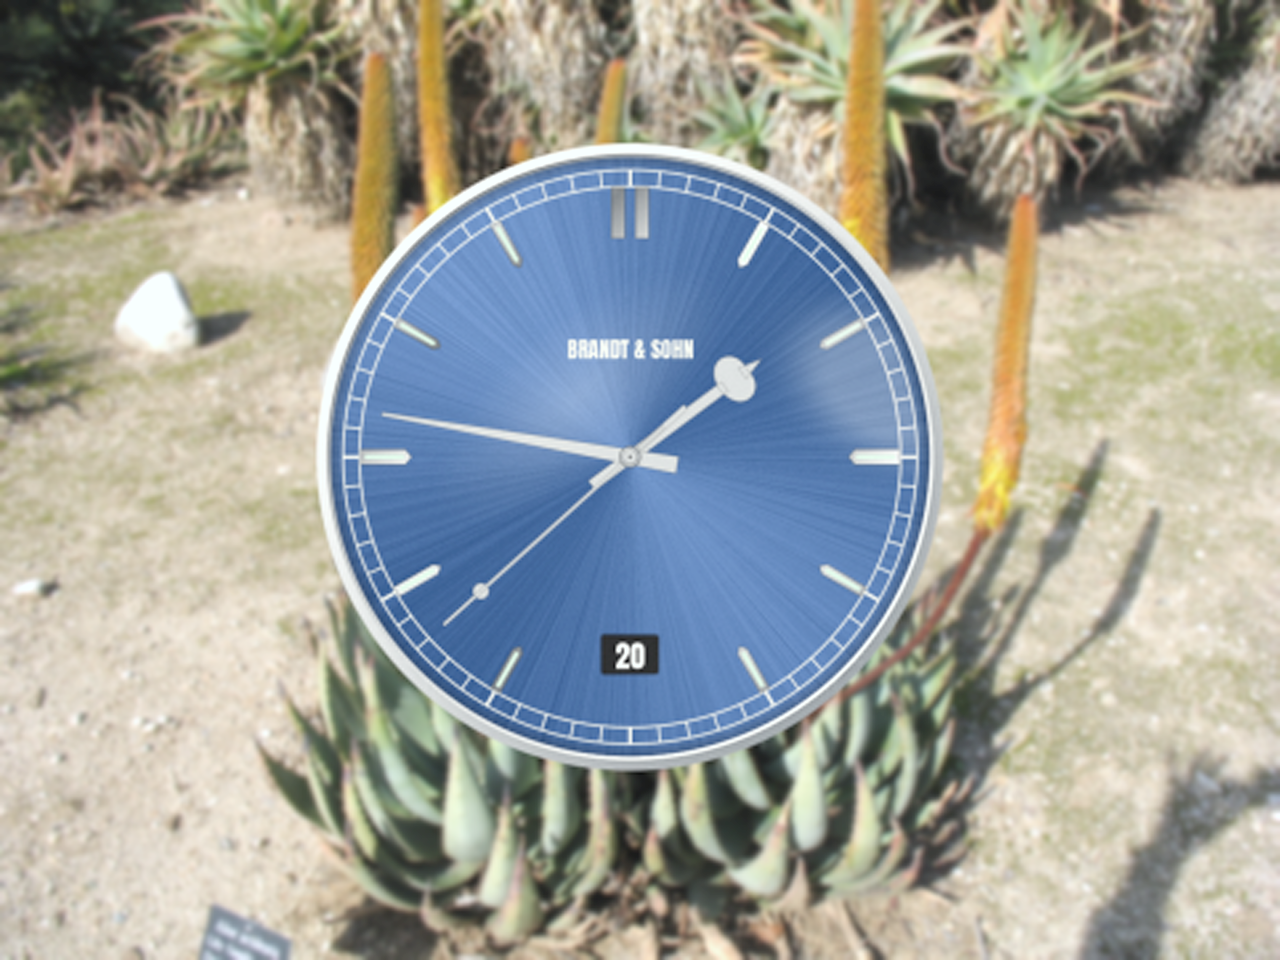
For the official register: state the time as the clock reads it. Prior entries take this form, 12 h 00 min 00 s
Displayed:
1 h 46 min 38 s
